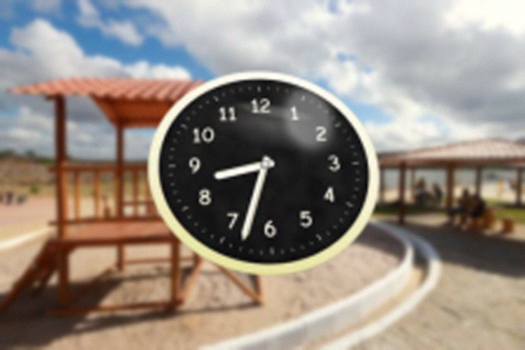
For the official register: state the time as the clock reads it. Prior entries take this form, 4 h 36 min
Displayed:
8 h 33 min
